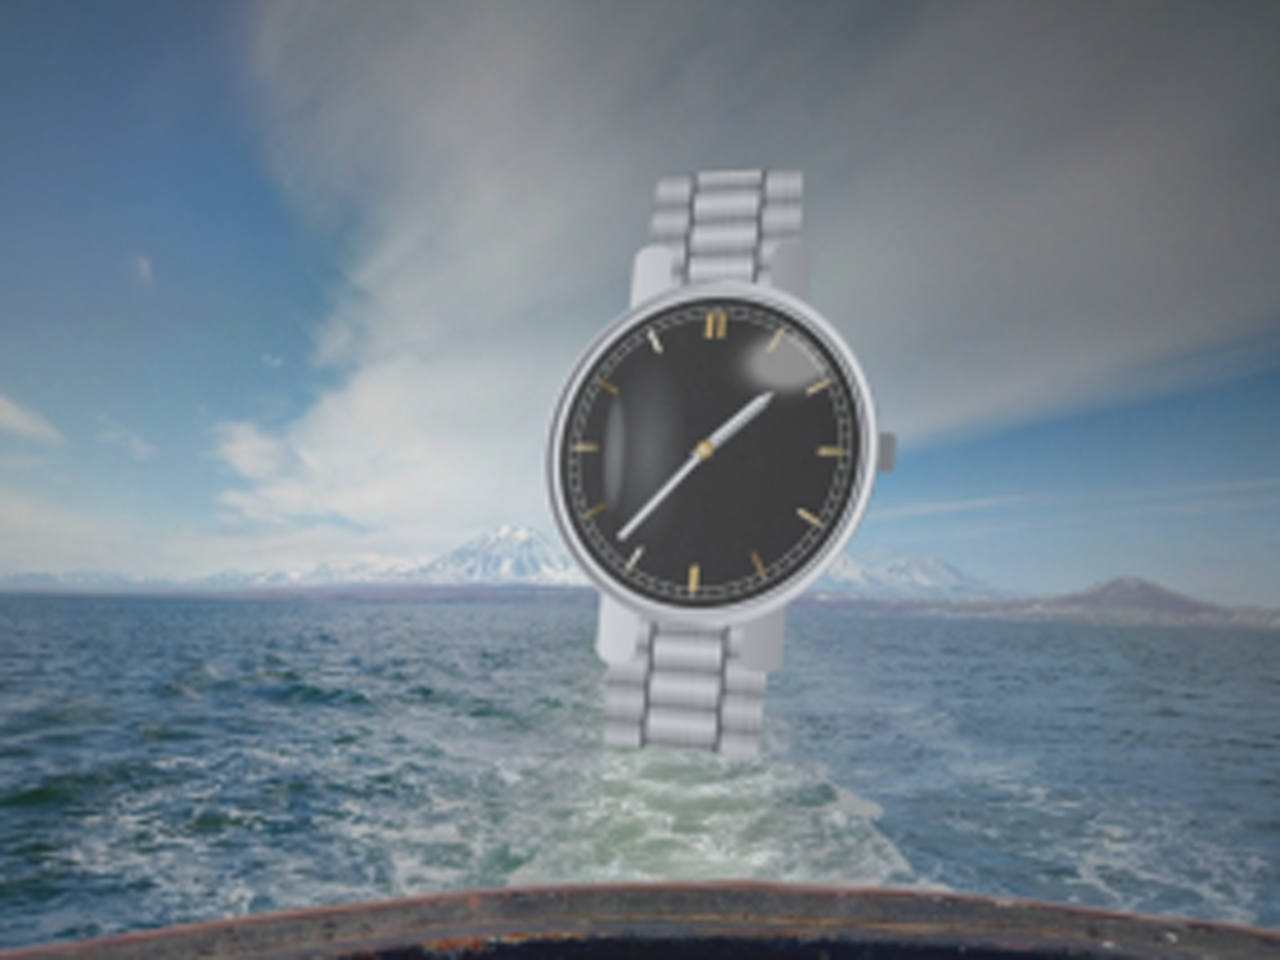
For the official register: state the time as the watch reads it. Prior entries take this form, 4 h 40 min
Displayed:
1 h 37 min
